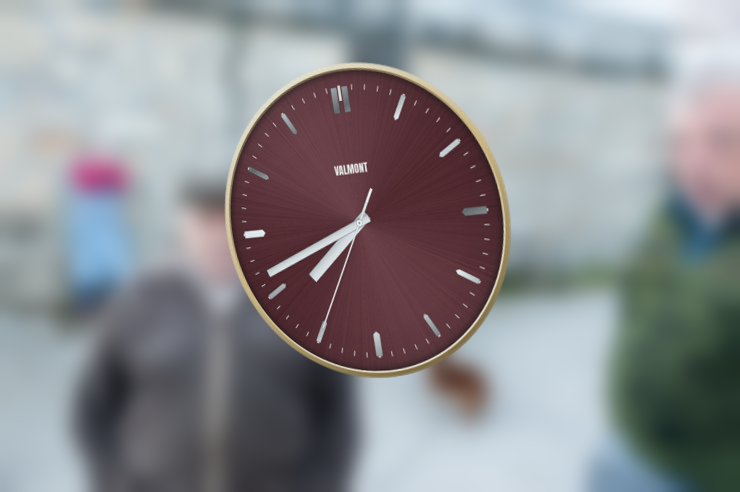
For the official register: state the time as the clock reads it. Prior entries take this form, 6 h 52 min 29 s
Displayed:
7 h 41 min 35 s
